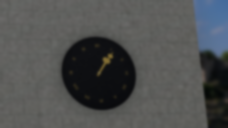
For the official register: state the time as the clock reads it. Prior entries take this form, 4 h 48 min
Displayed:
1 h 06 min
